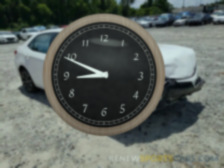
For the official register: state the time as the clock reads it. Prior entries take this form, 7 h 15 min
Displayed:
8 h 49 min
